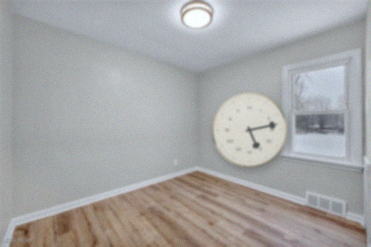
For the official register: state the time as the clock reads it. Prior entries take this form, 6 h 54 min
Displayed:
5 h 13 min
